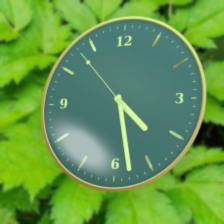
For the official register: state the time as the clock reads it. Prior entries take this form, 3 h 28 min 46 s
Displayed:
4 h 27 min 53 s
